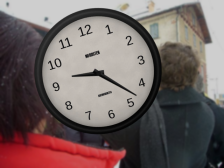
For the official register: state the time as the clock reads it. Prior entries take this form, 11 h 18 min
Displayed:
9 h 23 min
